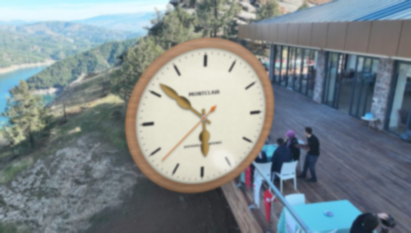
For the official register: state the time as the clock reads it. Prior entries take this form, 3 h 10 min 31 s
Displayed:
5 h 51 min 38 s
